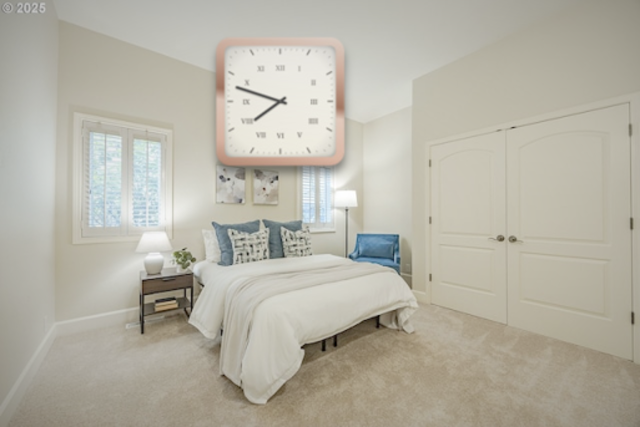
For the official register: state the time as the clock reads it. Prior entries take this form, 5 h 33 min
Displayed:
7 h 48 min
